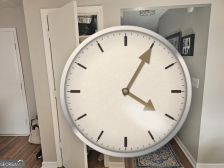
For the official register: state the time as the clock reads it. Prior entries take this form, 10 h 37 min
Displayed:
4 h 05 min
